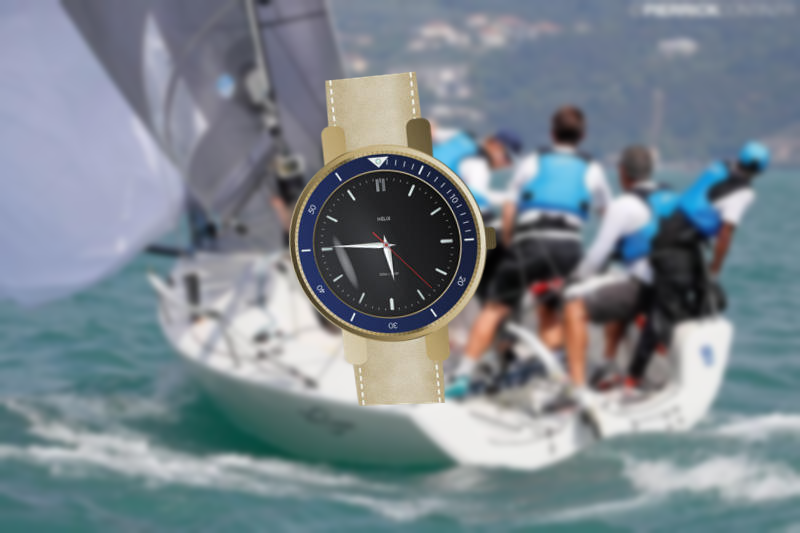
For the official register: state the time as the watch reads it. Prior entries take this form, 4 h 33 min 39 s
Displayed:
5 h 45 min 23 s
